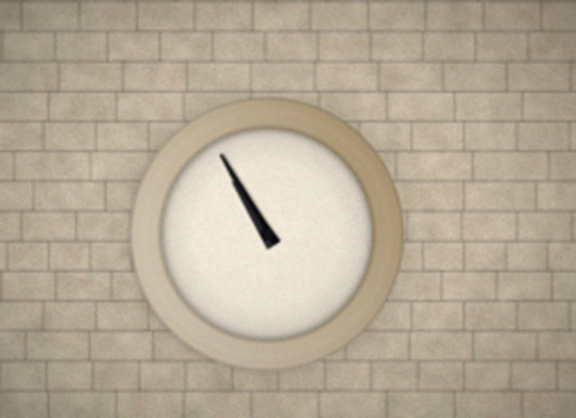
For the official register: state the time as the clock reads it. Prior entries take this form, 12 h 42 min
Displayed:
10 h 55 min
